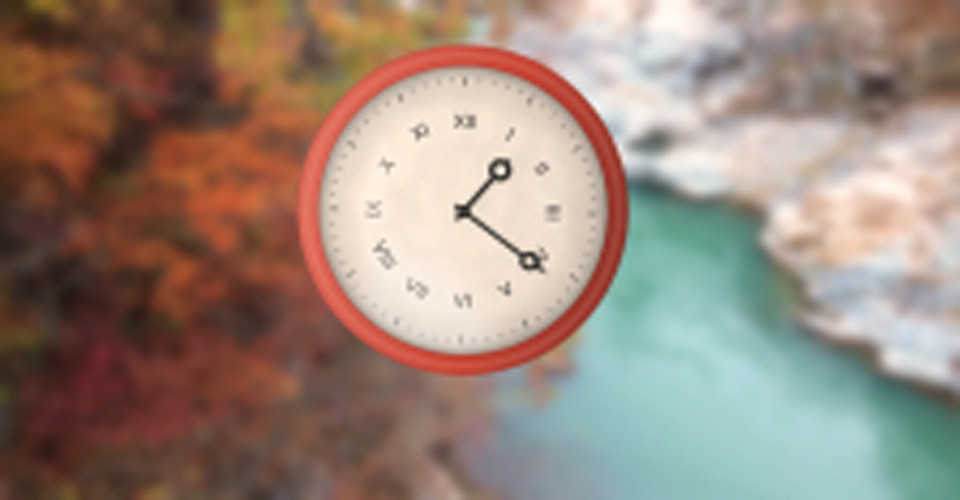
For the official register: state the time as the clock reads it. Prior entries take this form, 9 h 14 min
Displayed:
1 h 21 min
